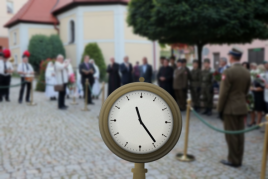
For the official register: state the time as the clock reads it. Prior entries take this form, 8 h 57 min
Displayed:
11 h 24 min
